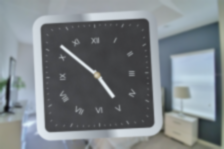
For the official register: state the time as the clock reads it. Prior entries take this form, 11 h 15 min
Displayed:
4 h 52 min
